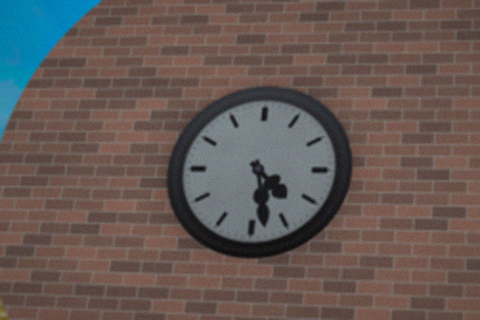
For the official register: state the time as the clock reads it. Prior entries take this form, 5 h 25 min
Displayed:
4 h 28 min
